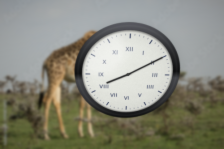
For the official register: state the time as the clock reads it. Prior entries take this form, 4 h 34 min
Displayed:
8 h 10 min
